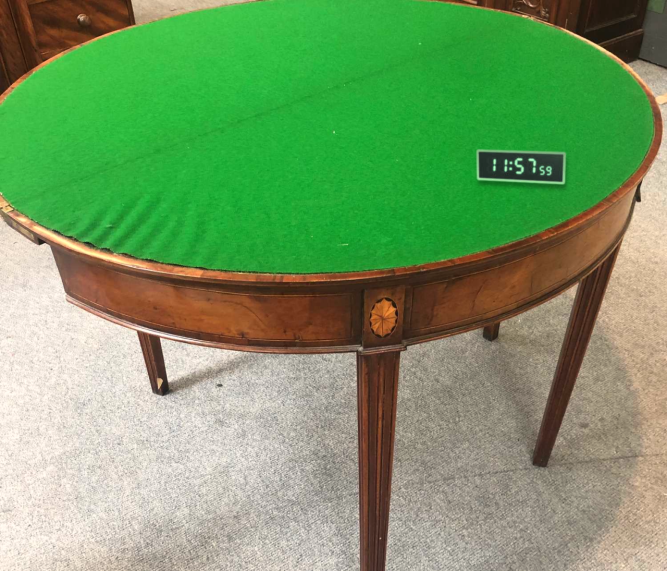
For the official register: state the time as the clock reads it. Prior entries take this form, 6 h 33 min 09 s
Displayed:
11 h 57 min 59 s
